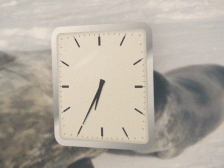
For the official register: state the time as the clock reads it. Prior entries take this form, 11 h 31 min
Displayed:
6 h 35 min
